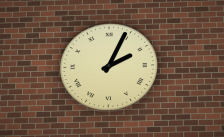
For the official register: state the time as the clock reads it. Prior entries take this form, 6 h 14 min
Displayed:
2 h 04 min
